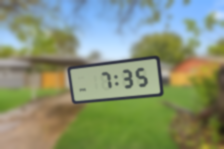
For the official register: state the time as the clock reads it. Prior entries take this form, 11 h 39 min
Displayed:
7 h 35 min
